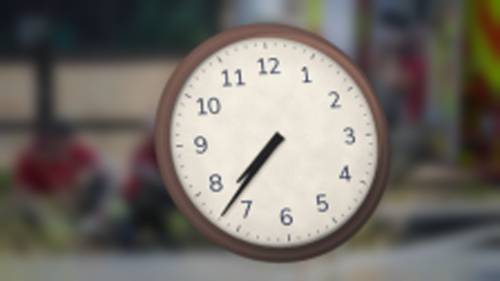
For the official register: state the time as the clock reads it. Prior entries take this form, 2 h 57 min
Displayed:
7 h 37 min
